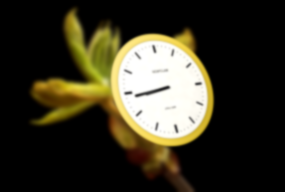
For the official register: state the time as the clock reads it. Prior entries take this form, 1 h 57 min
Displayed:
8 h 44 min
